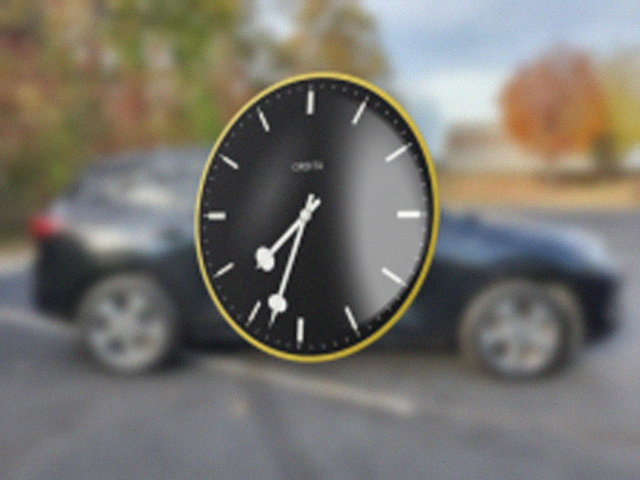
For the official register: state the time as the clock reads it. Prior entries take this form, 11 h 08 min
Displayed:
7 h 33 min
